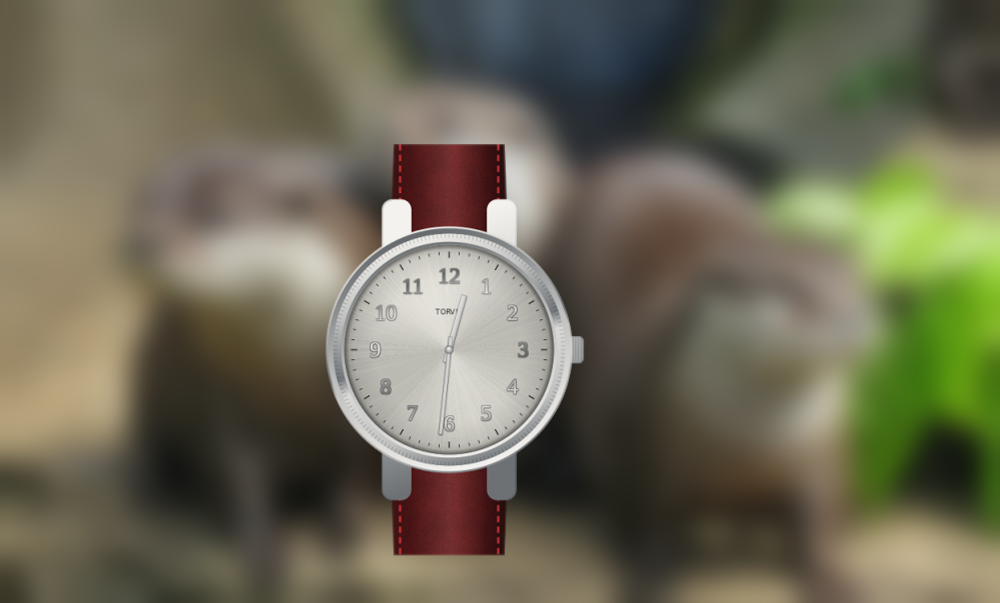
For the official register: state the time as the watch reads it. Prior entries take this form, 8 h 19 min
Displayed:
12 h 31 min
